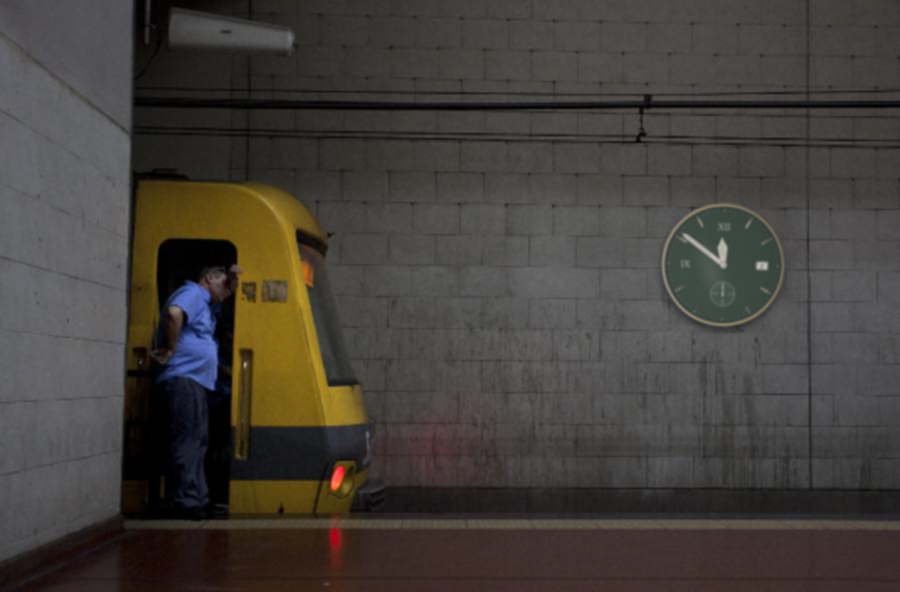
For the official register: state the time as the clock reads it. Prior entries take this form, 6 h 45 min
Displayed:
11 h 51 min
